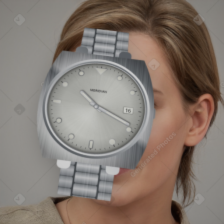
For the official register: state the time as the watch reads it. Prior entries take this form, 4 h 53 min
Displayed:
10 h 19 min
